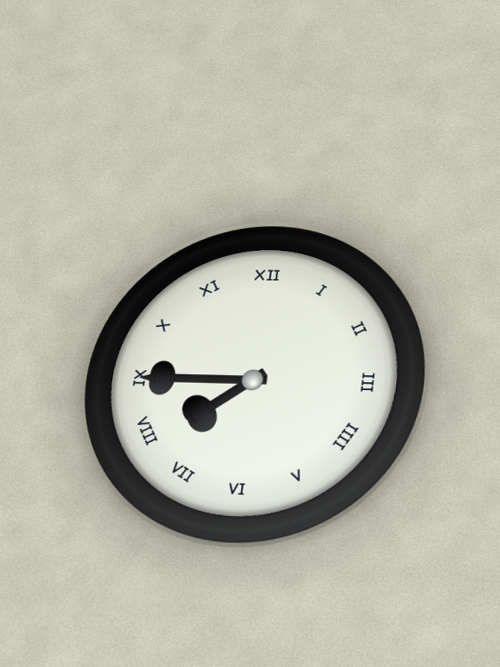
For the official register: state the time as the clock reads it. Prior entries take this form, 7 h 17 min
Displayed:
7 h 45 min
